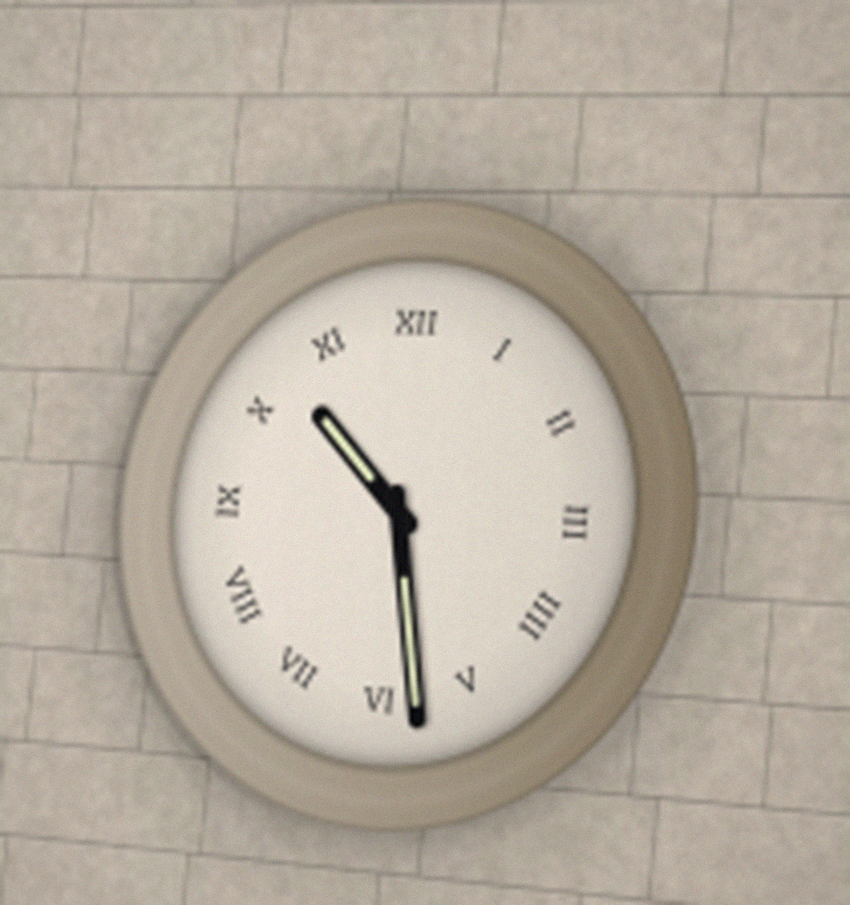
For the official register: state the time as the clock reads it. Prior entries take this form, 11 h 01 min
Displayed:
10 h 28 min
